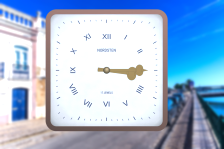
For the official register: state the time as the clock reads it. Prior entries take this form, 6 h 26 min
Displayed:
3 h 15 min
